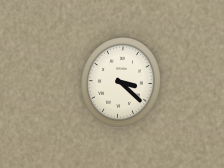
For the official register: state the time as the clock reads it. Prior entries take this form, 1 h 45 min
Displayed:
3 h 21 min
